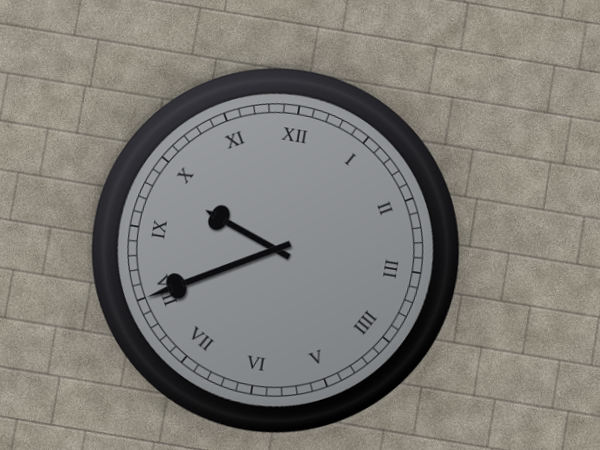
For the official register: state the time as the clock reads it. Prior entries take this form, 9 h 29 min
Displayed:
9 h 40 min
